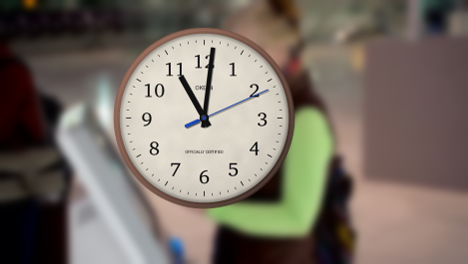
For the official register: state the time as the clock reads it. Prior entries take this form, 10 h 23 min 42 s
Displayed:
11 h 01 min 11 s
